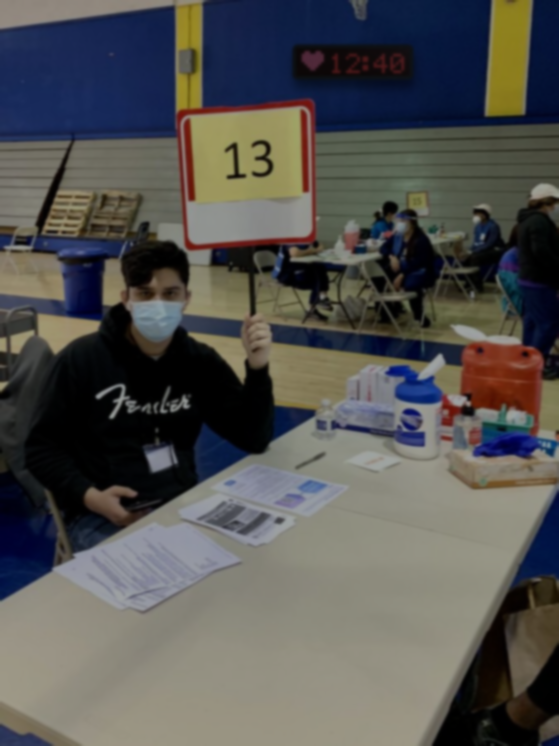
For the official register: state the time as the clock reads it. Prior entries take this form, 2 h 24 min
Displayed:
12 h 40 min
